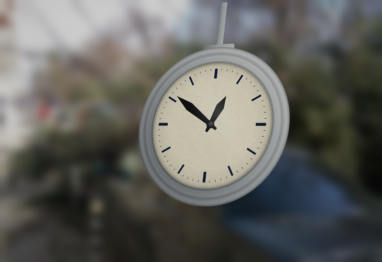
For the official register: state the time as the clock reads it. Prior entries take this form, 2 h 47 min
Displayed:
12 h 51 min
